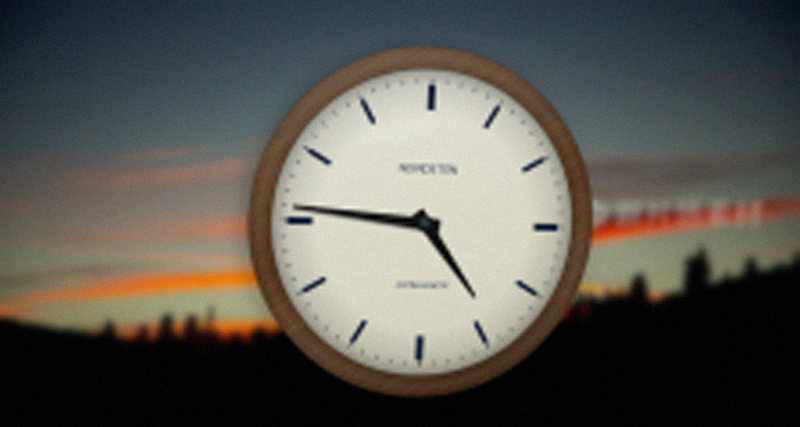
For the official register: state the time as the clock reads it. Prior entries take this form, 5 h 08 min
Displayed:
4 h 46 min
